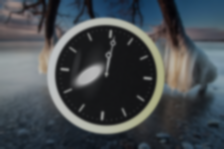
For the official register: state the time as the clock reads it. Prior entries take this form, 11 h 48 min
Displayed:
12 h 01 min
